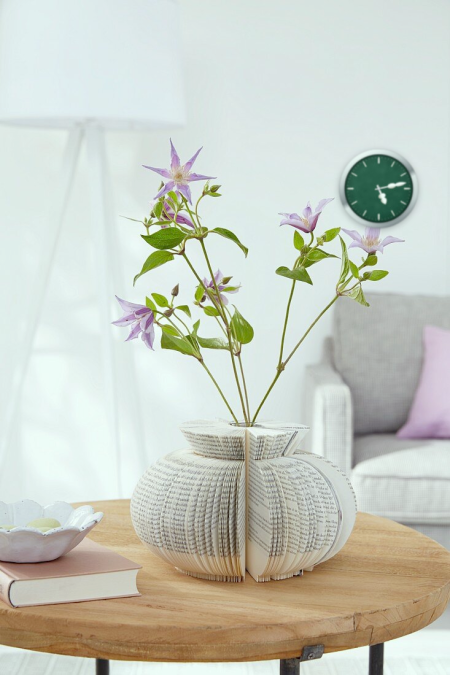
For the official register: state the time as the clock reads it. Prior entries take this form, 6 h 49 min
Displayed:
5 h 13 min
